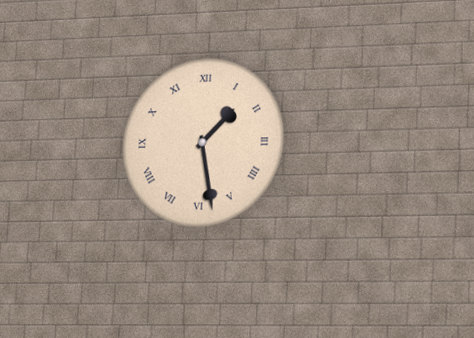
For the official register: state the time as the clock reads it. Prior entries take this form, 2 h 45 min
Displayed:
1 h 28 min
